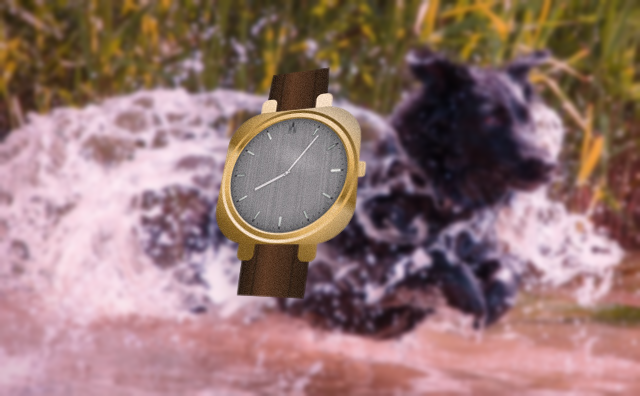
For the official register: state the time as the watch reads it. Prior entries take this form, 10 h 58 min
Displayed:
8 h 06 min
